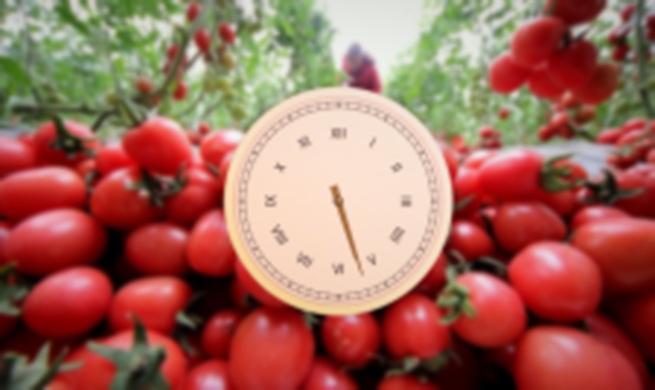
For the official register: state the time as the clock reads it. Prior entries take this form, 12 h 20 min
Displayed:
5 h 27 min
